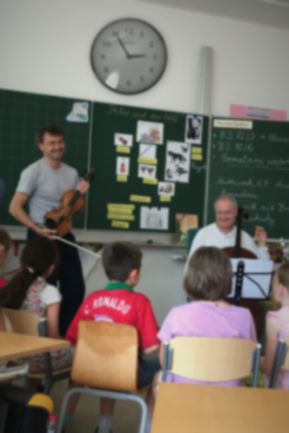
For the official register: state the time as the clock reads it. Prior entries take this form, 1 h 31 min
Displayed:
2 h 55 min
